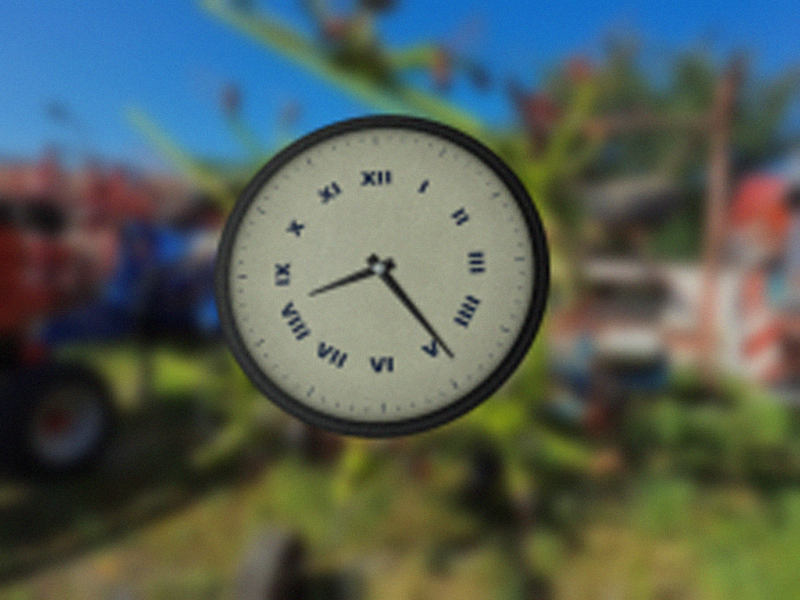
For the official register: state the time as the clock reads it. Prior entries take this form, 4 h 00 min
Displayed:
8 h 24 min
